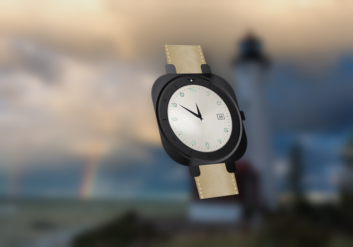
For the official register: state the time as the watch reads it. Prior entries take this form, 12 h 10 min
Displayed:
11 h 51 min
